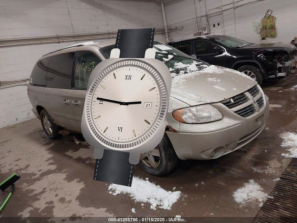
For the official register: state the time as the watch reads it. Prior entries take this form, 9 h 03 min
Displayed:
2 h 46 min
